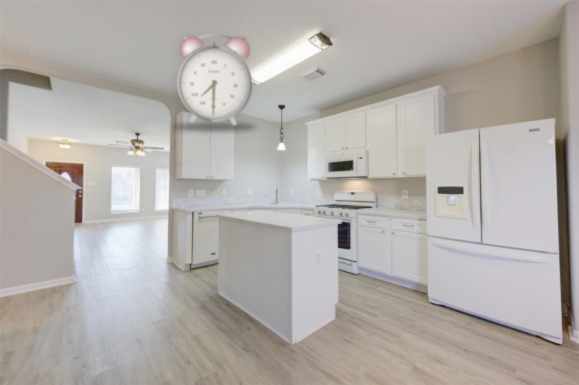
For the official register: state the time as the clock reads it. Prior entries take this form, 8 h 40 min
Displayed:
7 h 30 min
